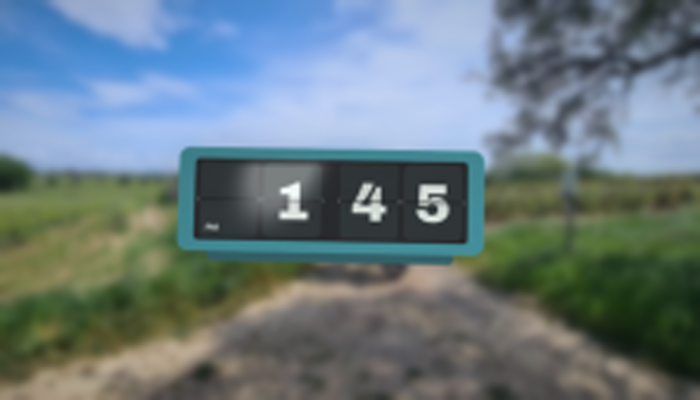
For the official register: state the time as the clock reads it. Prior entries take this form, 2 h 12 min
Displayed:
1 h 45 min
